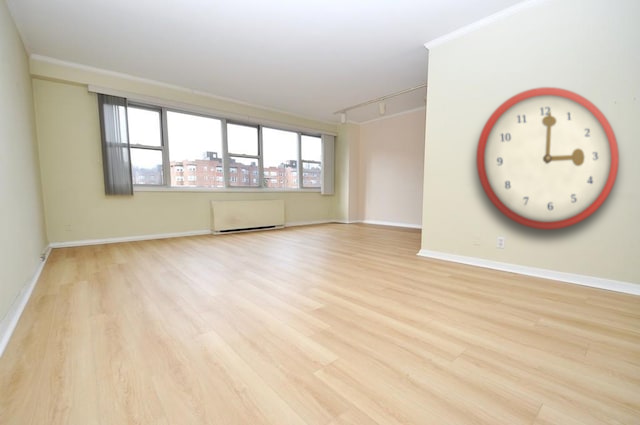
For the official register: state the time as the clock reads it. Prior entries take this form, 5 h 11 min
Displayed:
3 h 01 min
